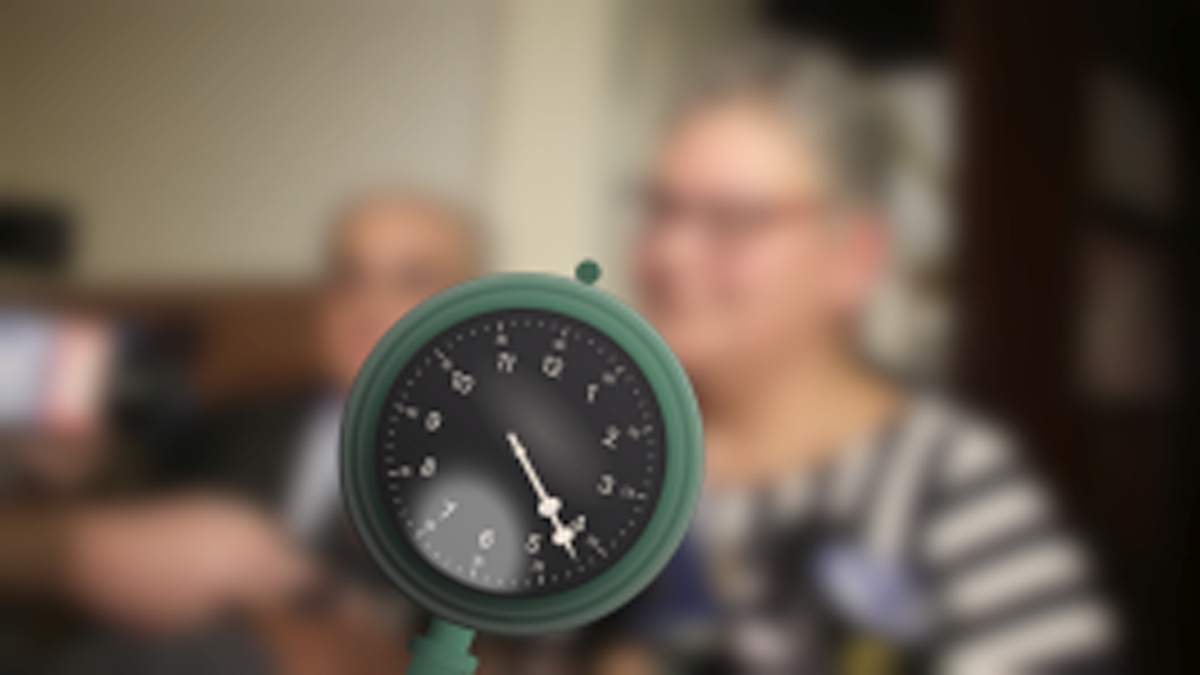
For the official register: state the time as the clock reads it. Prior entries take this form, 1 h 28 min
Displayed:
4 h 22 min
